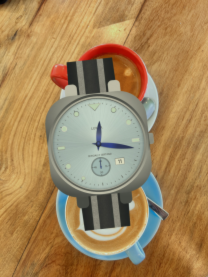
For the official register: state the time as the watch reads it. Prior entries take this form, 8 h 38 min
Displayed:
12 h 17 min
